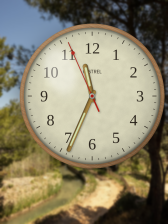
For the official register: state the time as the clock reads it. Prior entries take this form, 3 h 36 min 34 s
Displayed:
11 h 33 min 56 s
